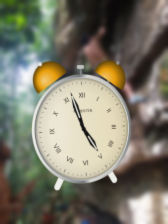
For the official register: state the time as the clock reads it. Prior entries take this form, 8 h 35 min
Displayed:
4 h 57 min
